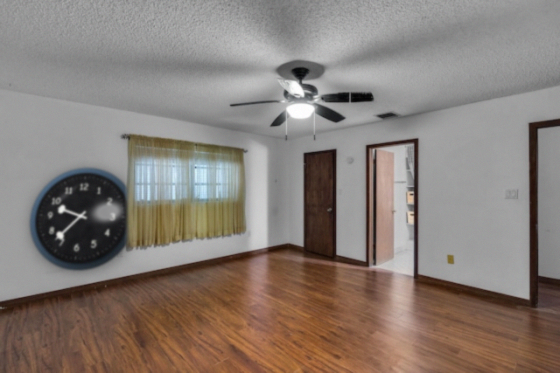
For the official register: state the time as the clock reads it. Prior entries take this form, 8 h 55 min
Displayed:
9 h 37 min
